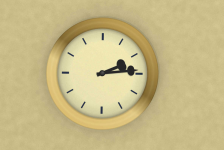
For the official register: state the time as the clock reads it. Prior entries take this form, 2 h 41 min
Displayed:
2 h 14 min
